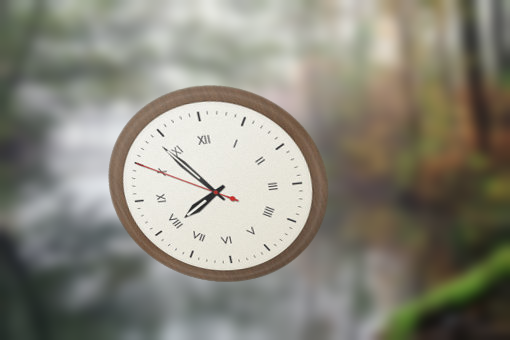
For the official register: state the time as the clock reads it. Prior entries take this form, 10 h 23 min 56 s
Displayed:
7 h 53 min 50 s
